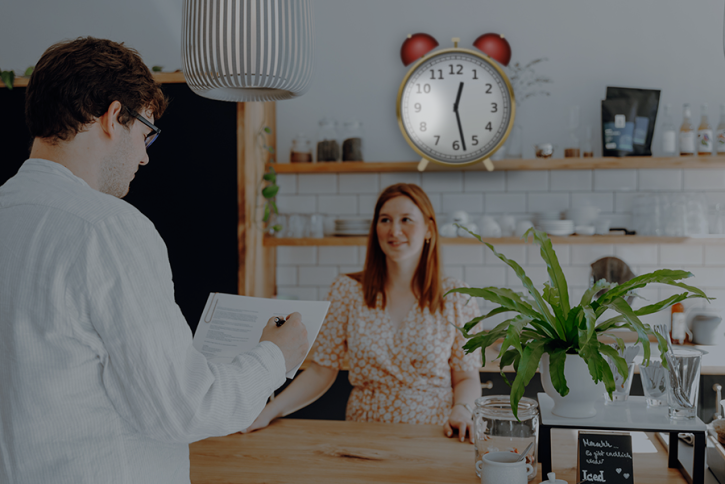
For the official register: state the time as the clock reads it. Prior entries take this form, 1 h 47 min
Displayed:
12 h 28 min
